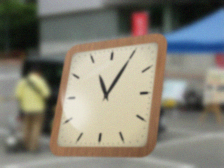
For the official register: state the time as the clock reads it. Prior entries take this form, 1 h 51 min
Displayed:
11 h 05 min
